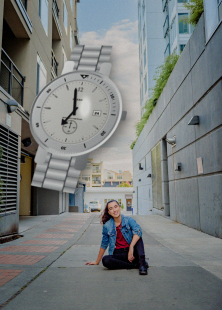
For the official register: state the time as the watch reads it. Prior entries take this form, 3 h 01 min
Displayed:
6 h 58 min
